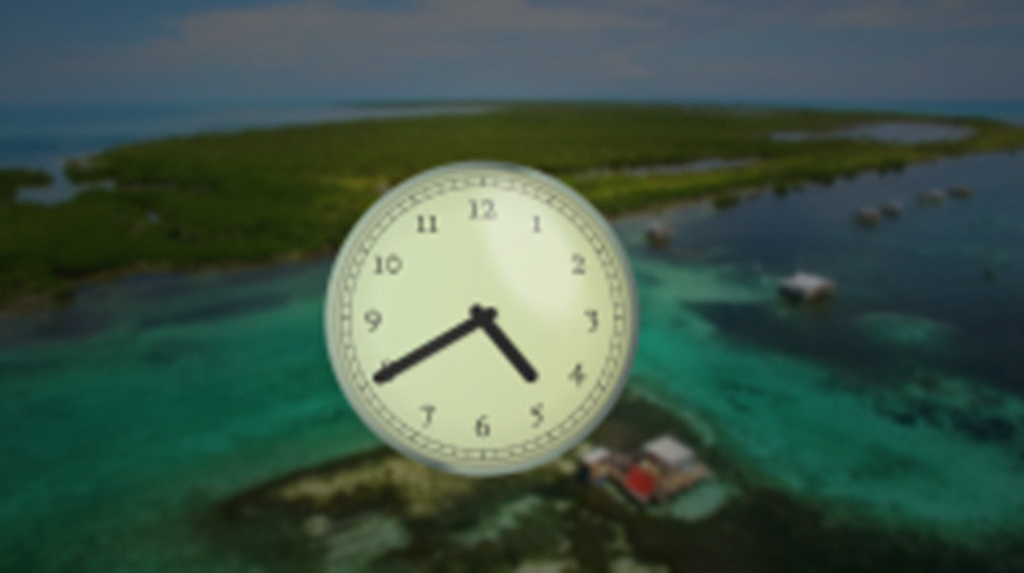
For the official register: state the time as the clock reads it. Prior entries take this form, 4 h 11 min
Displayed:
4 h 40 min
